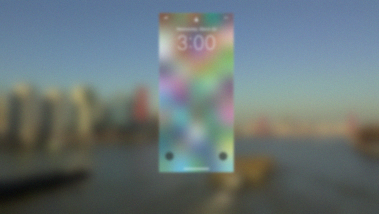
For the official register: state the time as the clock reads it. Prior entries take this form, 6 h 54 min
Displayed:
3 h 00 min
